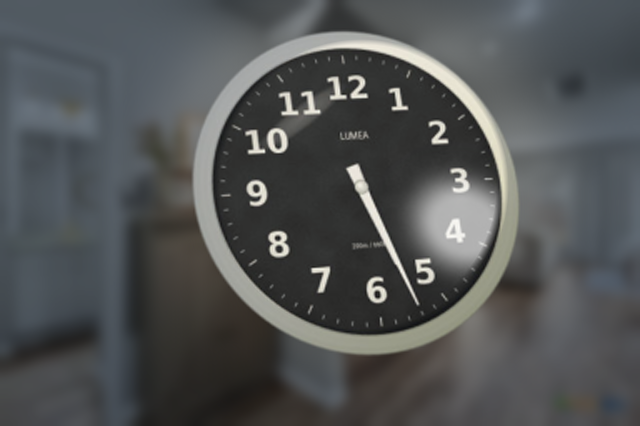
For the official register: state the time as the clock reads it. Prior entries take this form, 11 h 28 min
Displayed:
5 h 27 min
